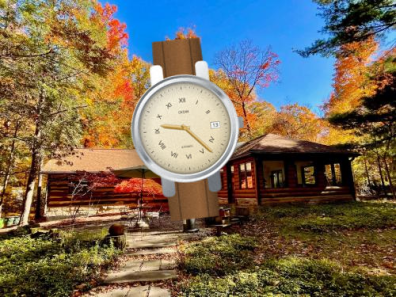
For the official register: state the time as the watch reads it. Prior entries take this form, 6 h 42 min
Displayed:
9 h 23 min
